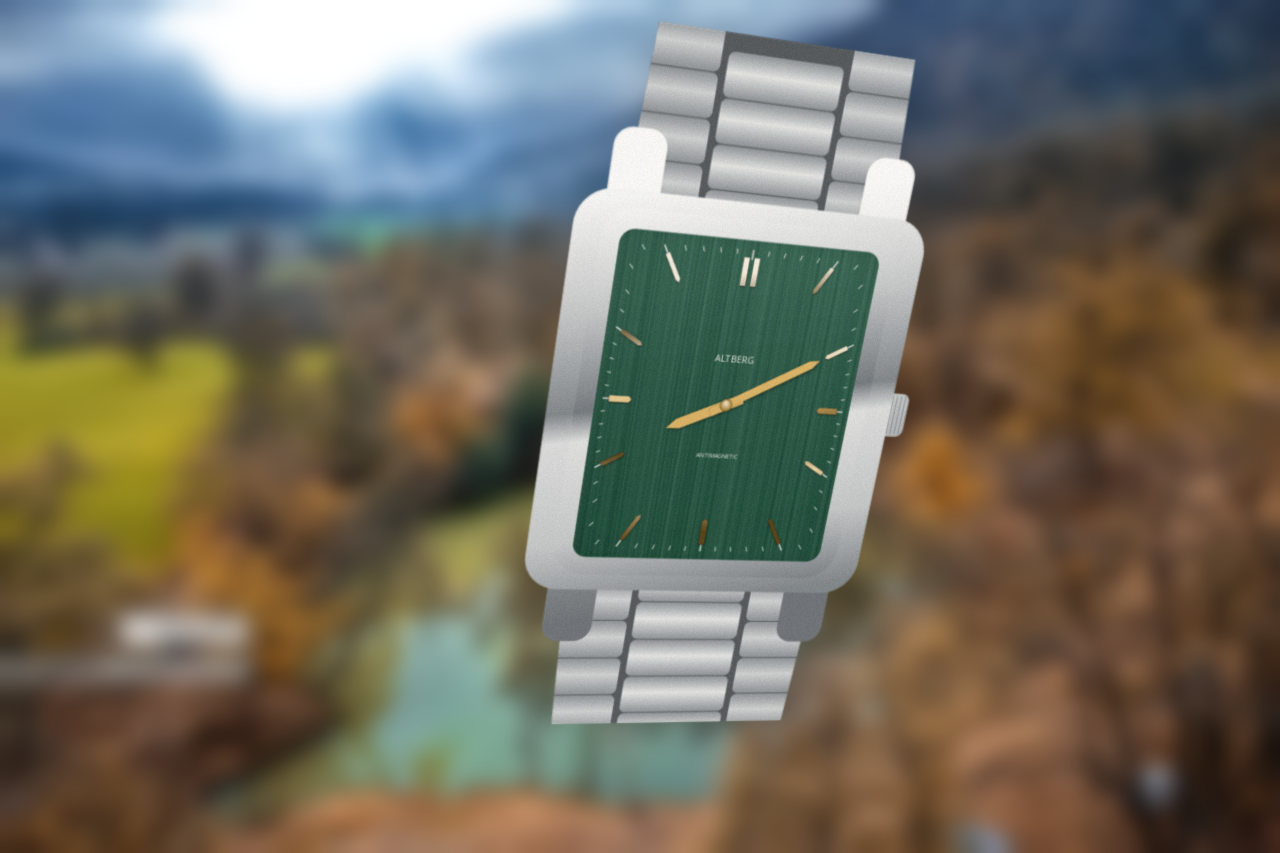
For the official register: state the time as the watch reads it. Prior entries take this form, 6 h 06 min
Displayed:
8 h 10 min
